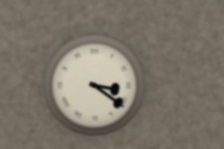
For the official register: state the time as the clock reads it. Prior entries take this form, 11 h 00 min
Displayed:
3 h 21 min
